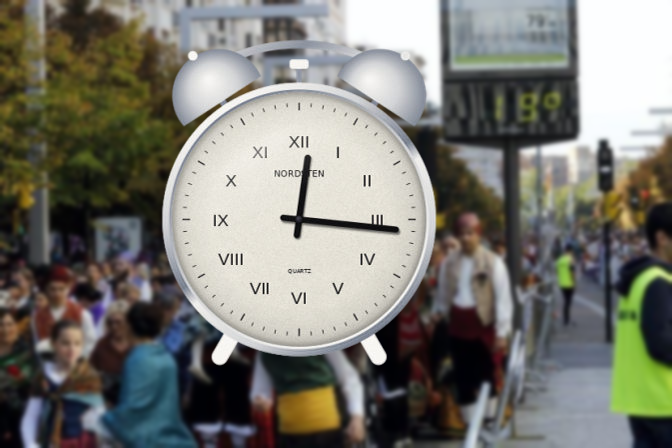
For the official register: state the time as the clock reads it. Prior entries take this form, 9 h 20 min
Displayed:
12 h 16 min
